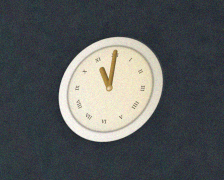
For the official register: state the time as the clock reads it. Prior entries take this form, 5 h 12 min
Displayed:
11 h 00 min
